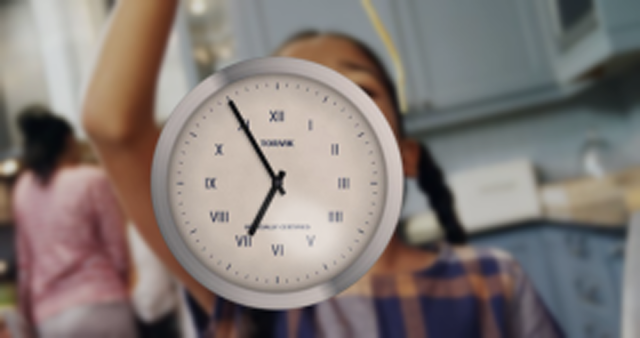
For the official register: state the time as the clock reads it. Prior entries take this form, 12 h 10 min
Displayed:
6 h 55 min
